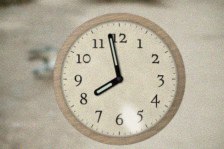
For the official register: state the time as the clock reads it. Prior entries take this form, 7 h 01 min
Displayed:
7 h 58 min
